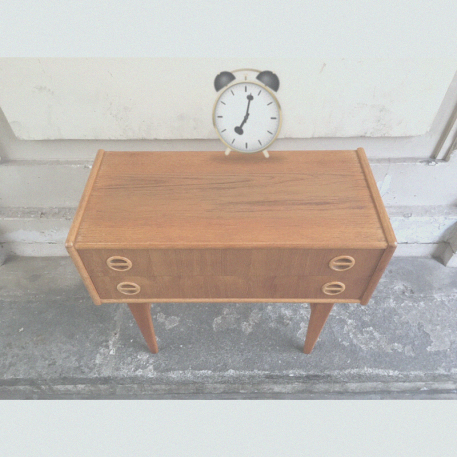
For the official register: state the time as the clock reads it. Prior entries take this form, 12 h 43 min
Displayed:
7 h 02 min
